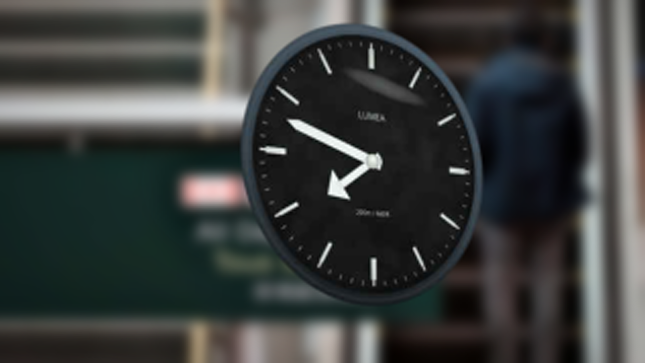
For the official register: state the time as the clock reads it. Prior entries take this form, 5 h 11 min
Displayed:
7 h 48 min
